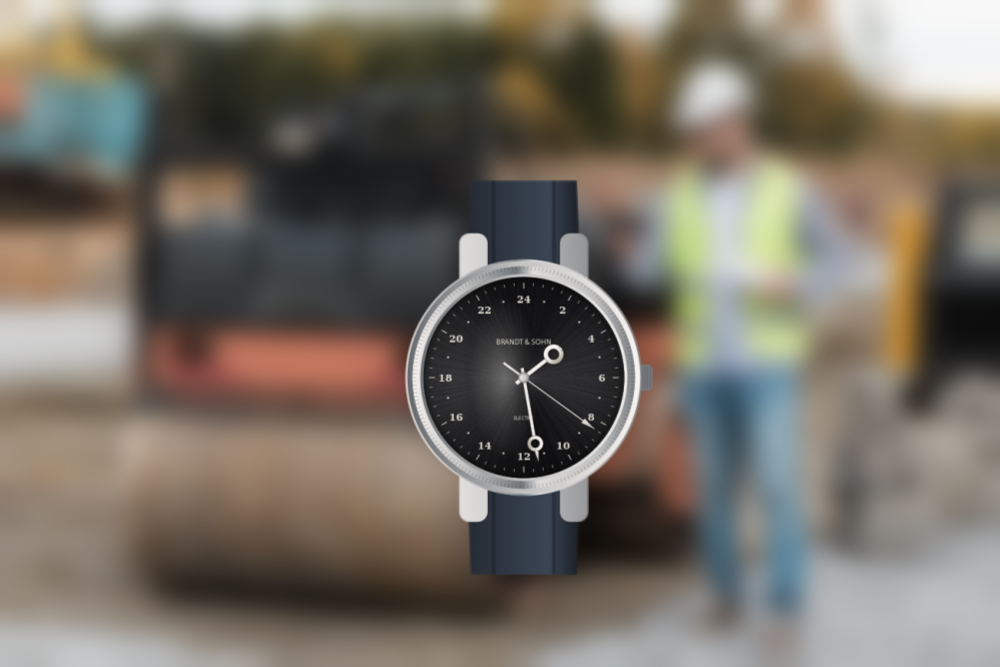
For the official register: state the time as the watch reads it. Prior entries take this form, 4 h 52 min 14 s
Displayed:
3 h 28 min 21 s
